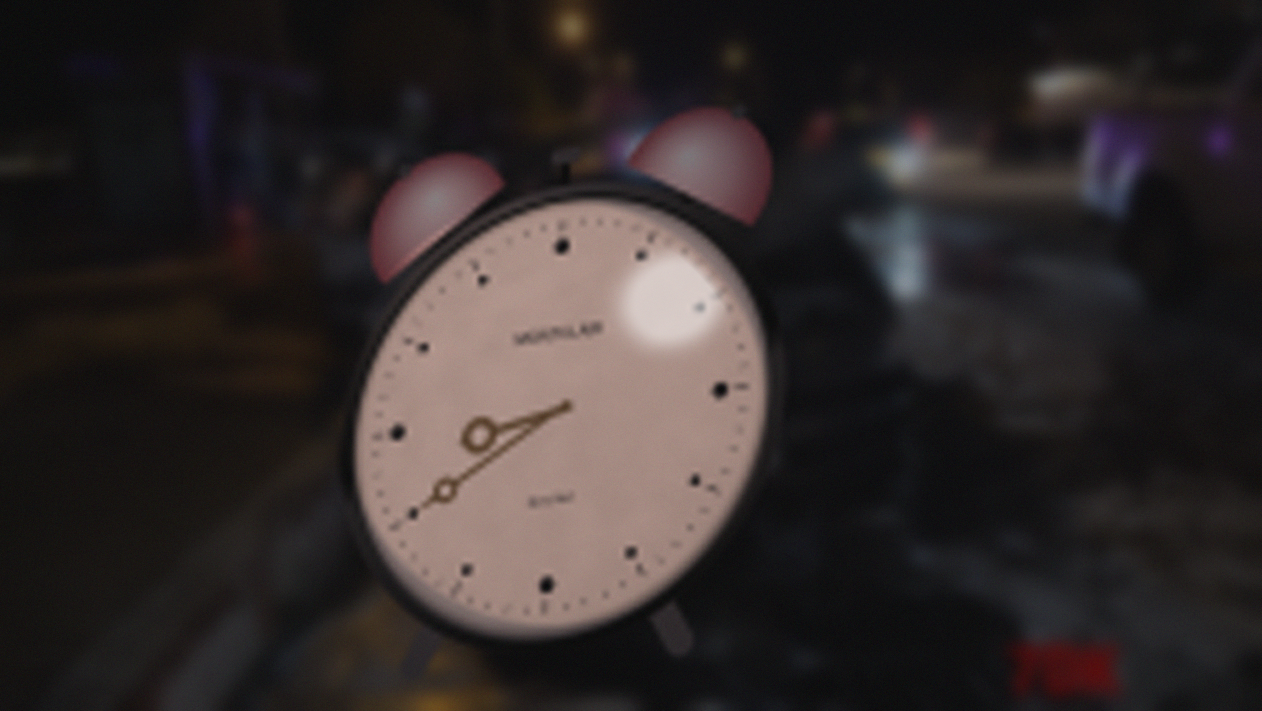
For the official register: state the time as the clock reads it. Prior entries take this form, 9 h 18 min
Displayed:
8 h 40 min
